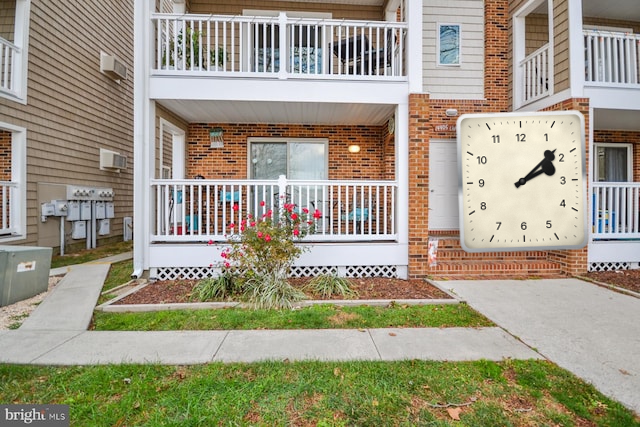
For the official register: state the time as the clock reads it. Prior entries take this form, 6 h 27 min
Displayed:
2 h 08 min
